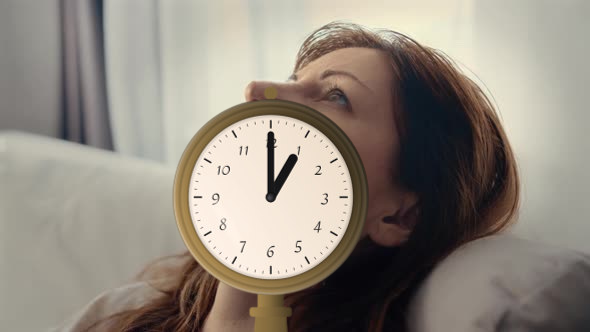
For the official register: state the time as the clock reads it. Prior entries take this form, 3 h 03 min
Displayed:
1 h 00 min
